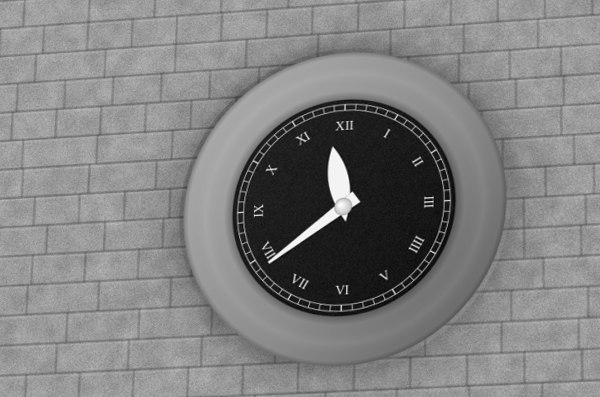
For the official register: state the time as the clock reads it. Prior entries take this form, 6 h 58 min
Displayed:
11 h 39 min
